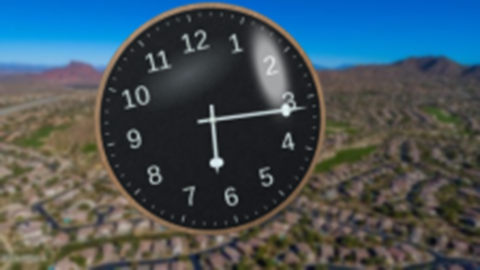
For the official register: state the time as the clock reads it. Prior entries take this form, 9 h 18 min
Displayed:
6 h 16 min
